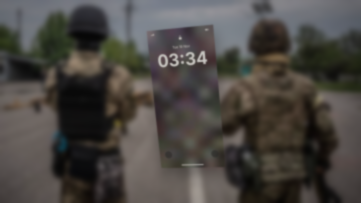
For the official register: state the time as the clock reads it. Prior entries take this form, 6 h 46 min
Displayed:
3 h 34 min
